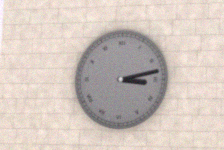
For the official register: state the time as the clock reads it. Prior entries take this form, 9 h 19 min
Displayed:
3 h 13 min
